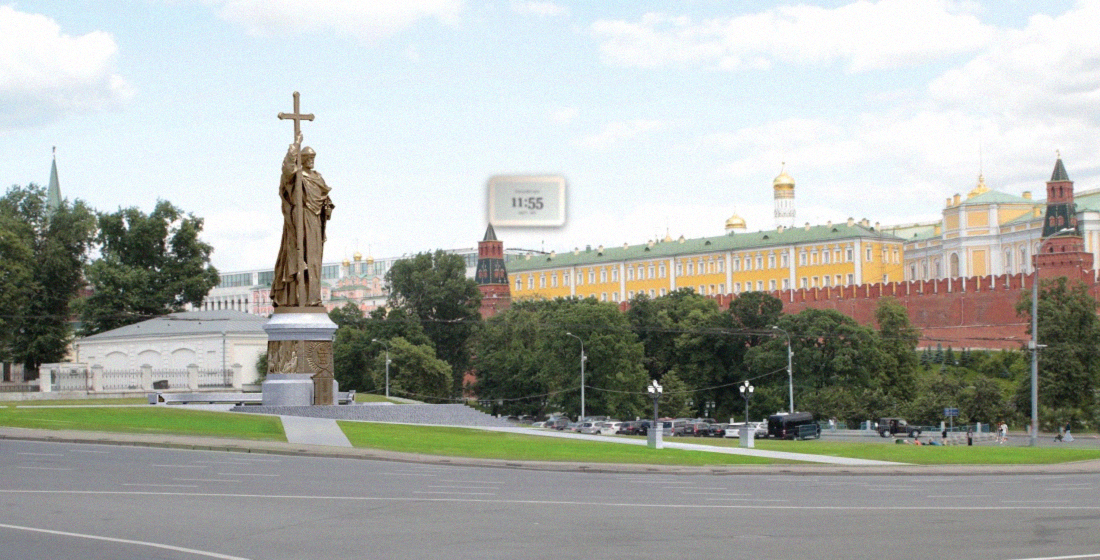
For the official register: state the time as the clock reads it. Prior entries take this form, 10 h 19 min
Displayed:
11 h 55 min
